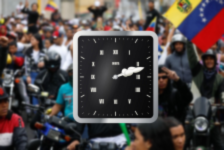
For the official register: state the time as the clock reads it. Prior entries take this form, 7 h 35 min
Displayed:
2 h 12 min
